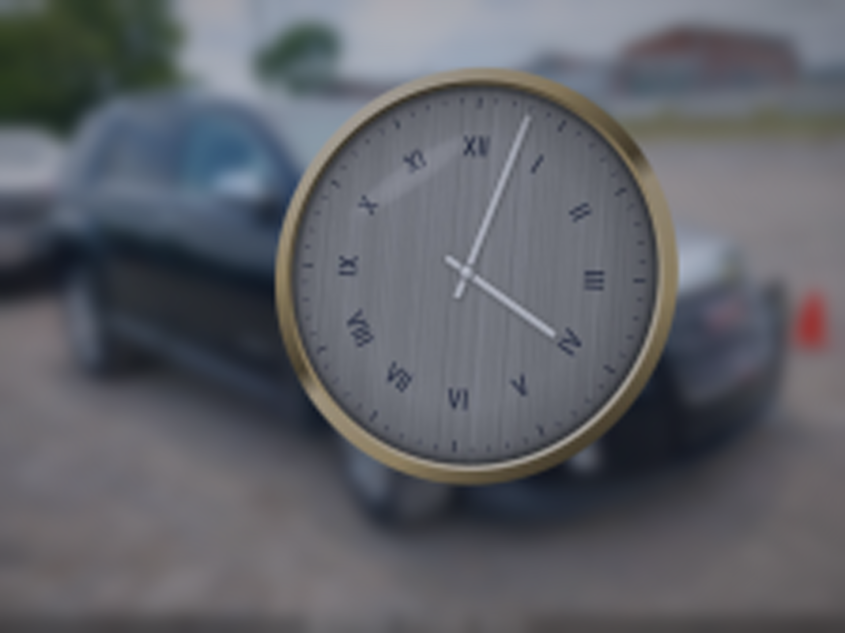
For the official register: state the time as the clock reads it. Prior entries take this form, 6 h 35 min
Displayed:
4 h 03 min
